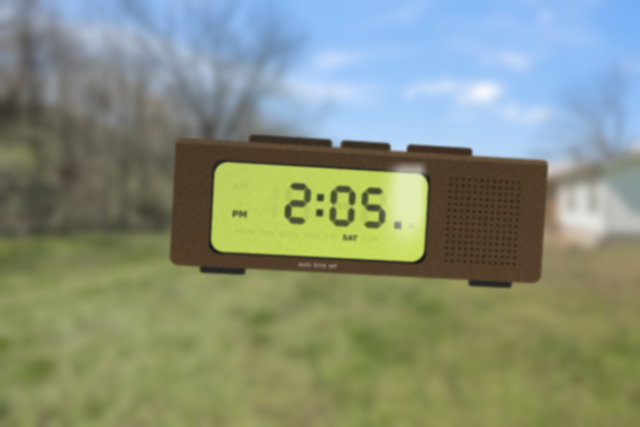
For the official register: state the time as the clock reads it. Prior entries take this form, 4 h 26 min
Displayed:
2 h 05 min
